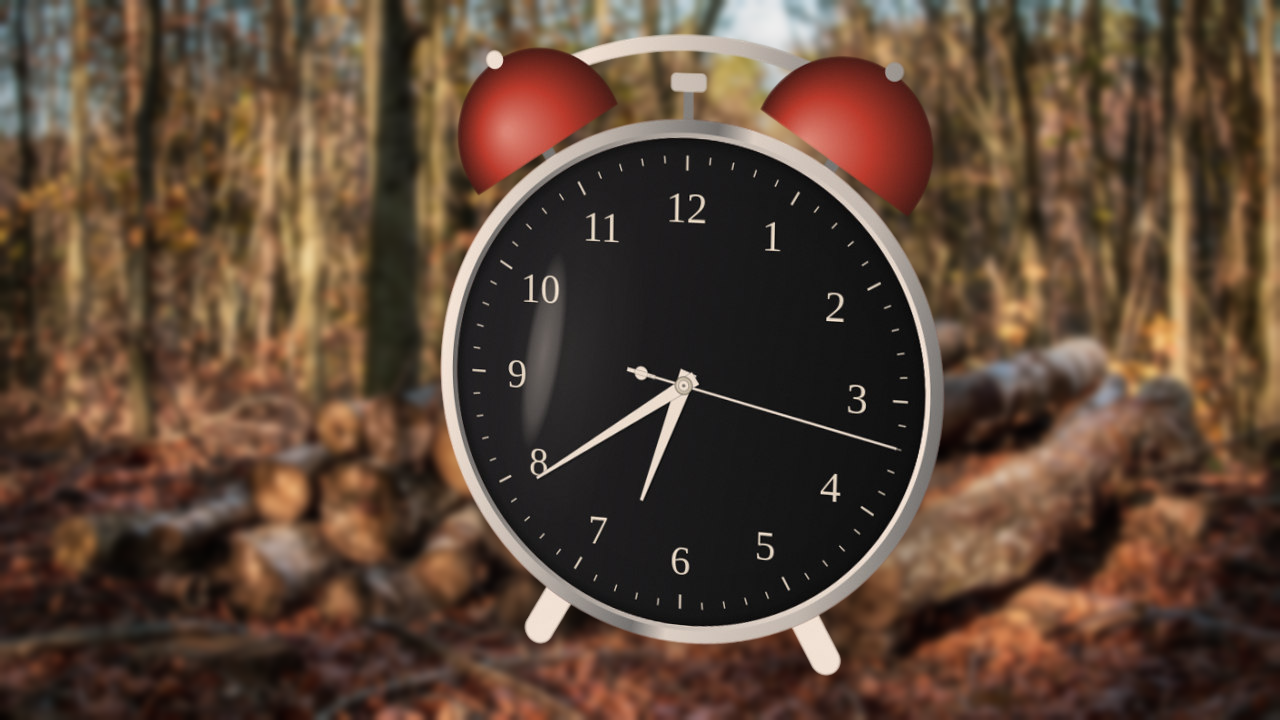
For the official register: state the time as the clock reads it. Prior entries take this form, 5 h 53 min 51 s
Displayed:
6 h 39 min 17 s
